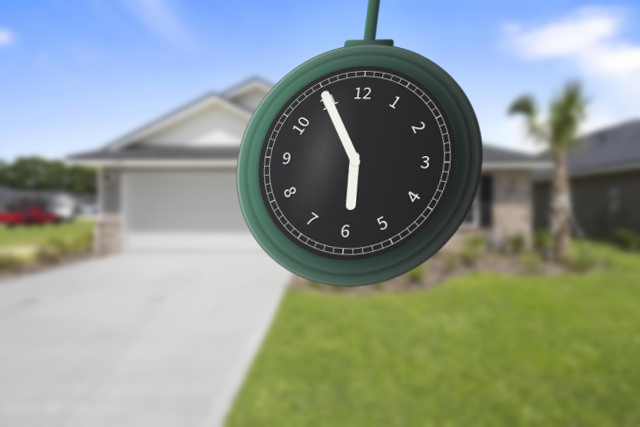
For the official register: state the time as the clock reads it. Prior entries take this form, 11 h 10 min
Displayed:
5 h 55 min
